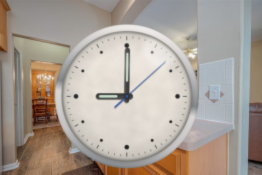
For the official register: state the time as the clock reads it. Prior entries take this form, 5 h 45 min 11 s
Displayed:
9 h 00 min 08 s
